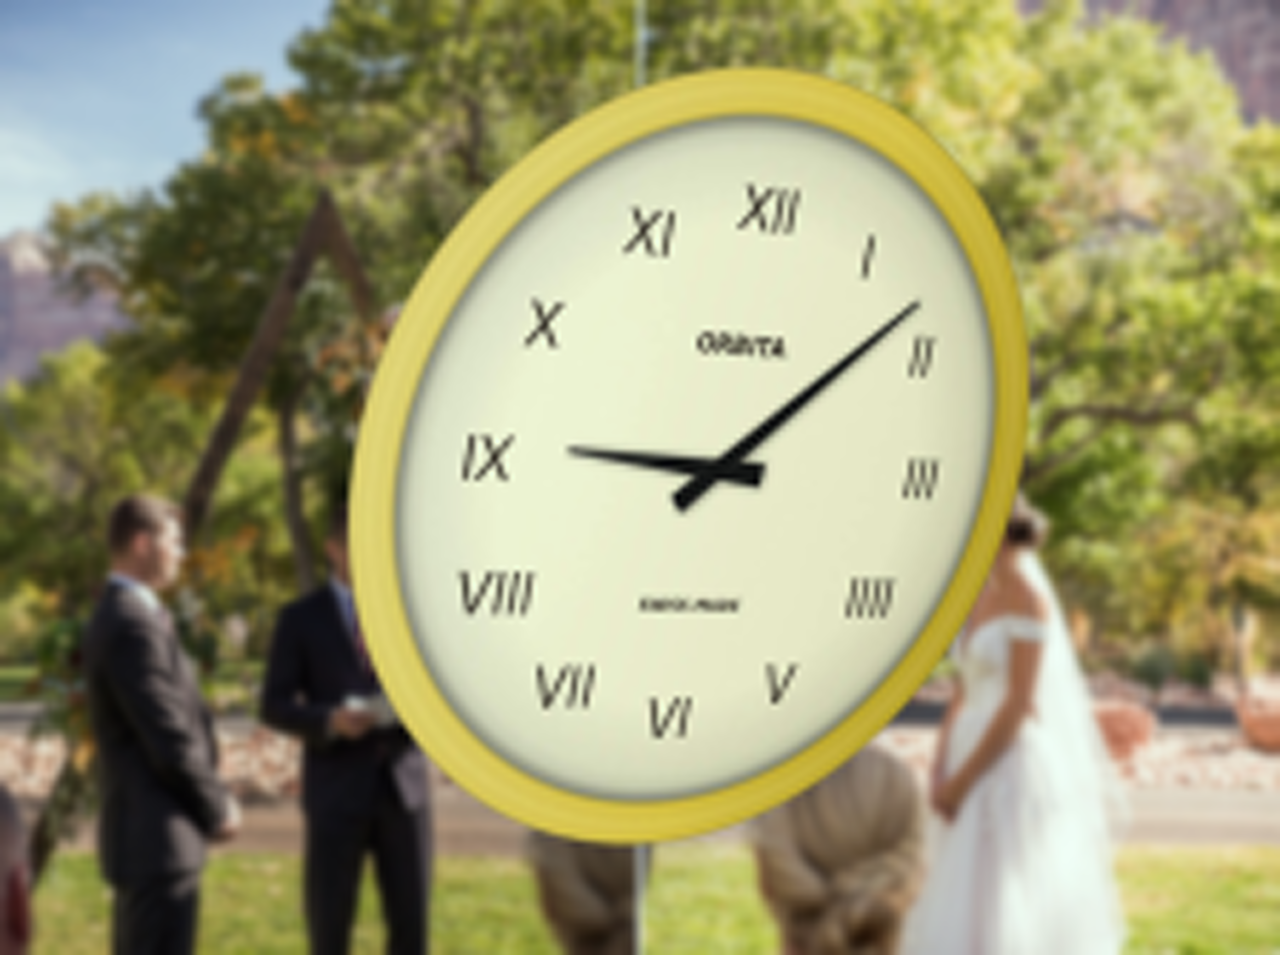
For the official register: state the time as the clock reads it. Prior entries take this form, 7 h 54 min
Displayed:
9 h 08 min
